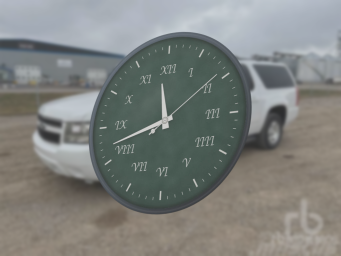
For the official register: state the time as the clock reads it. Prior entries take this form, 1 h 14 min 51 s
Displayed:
11 h 42 min 09 s
